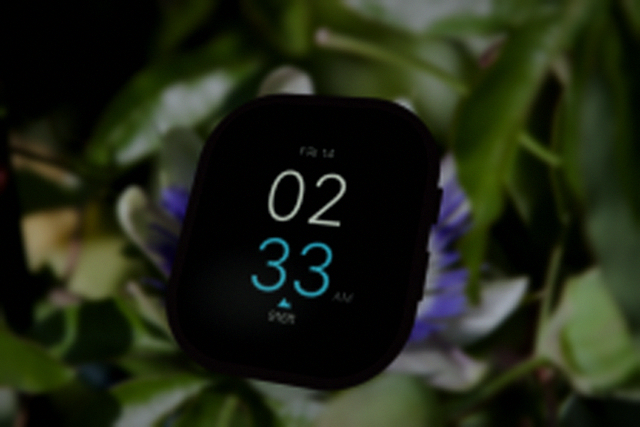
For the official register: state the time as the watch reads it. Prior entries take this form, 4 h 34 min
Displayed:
2 h 33 min
